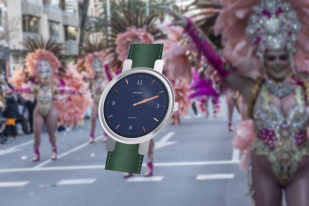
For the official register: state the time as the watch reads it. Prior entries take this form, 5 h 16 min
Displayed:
2 h 11 min
